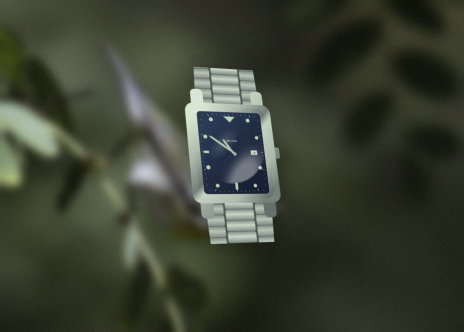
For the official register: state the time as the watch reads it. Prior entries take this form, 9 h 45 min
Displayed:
10 h 51 min
